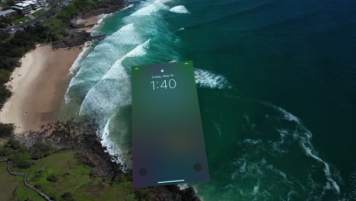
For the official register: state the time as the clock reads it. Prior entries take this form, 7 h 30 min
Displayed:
1 h 40 min
